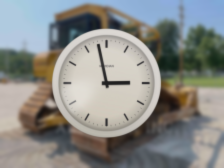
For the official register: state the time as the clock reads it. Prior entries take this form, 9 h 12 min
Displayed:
2 h 58 min
